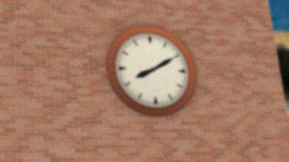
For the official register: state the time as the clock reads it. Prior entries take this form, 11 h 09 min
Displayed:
8 h 10 min
